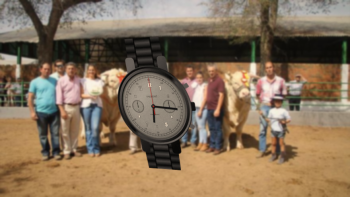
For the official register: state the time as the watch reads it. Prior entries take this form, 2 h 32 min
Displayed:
6 h 16 min
